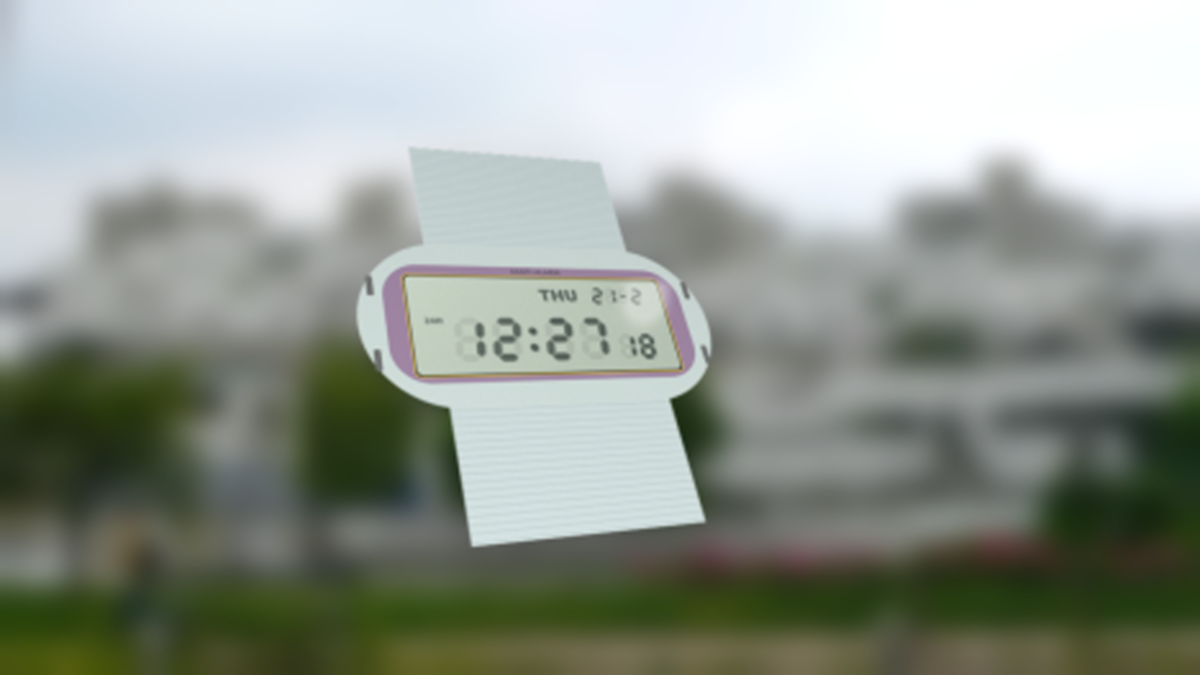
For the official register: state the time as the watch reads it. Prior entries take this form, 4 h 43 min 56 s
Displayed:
12 h 27 min 18 s
